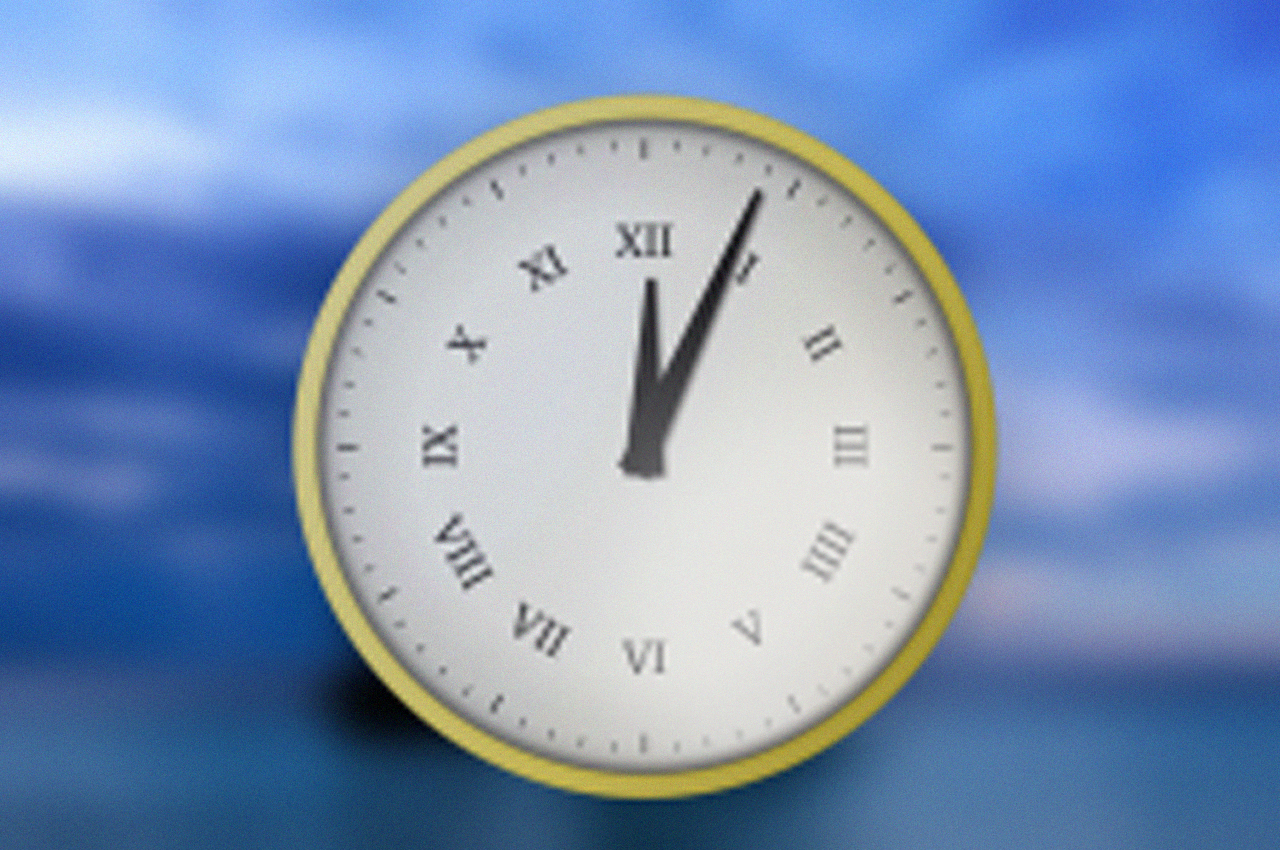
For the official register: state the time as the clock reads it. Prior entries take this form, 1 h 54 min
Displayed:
12 h 04 min
